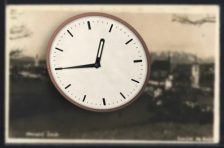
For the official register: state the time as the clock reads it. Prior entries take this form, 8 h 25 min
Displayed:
12 h 45 min
